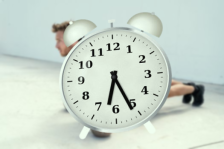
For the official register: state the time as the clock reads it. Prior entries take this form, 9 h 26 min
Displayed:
6 h 26 min
